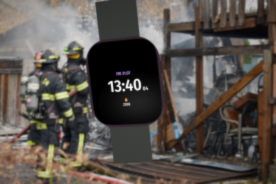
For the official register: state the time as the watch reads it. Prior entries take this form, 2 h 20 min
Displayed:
13 h 40 min
